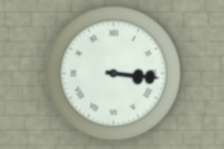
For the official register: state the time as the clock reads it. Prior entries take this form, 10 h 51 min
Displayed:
3 h 16 min
